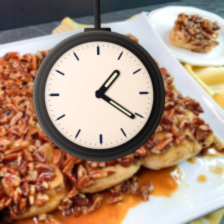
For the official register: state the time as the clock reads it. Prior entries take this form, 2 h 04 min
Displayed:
1 h 21 min
